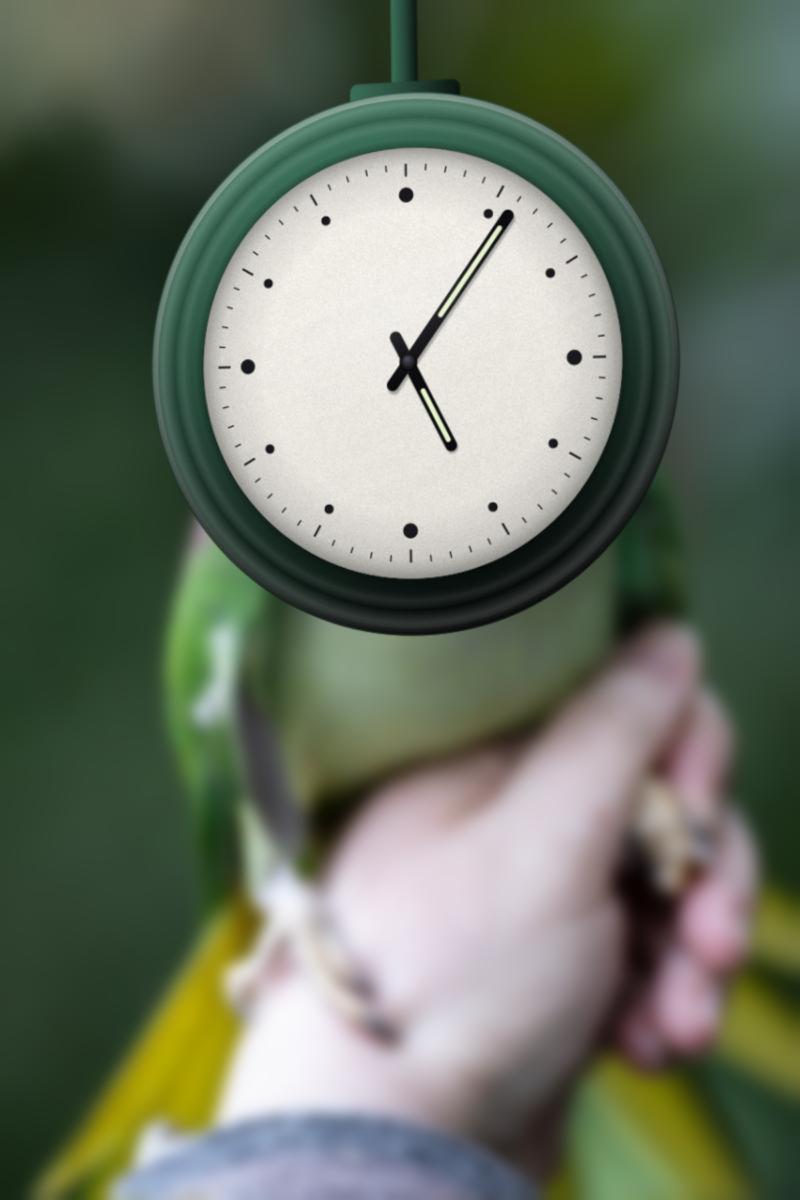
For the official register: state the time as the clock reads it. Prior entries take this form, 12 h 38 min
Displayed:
5 h 06 min
